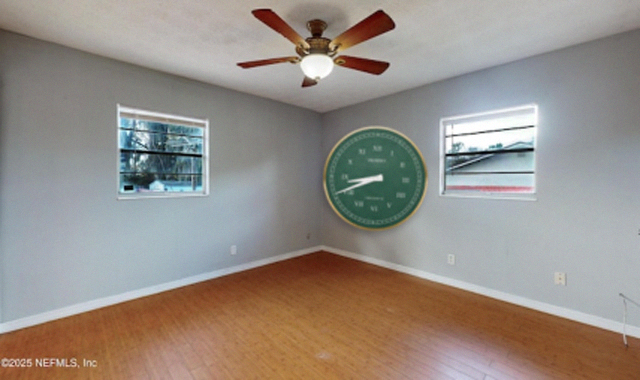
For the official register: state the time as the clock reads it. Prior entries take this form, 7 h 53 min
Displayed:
8 h 41 min
